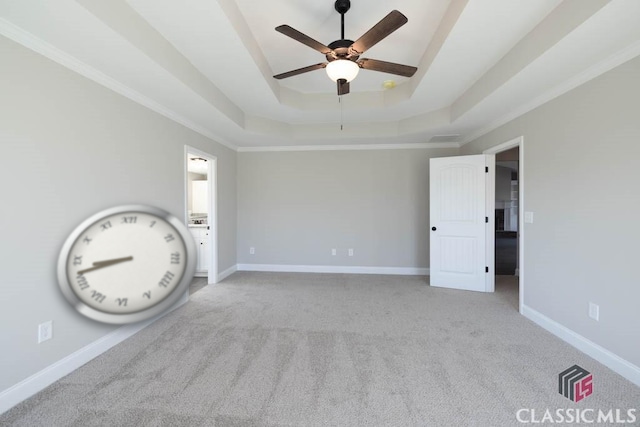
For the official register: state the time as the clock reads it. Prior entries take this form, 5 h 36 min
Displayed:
8 h 42 min
